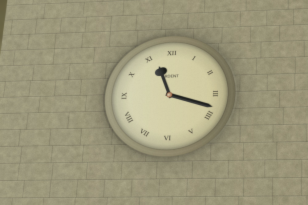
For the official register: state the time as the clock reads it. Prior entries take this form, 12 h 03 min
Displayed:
11 h 18 min
